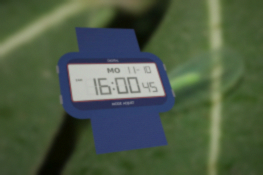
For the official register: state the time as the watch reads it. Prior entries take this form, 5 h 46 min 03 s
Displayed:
16 h 00 min 45 s
